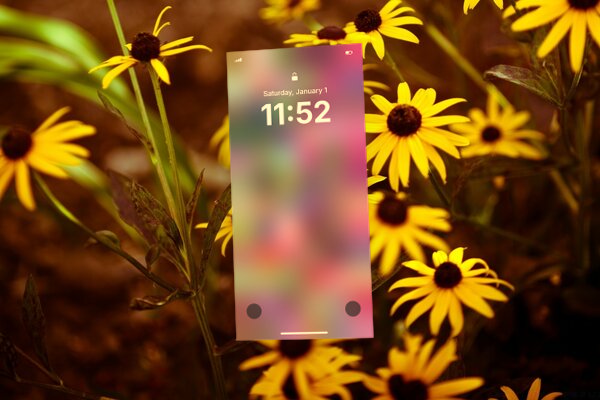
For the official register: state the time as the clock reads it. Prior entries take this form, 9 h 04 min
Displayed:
11 h 52 min
